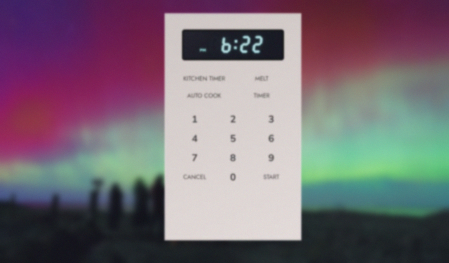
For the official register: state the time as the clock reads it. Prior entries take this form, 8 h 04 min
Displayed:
6 h 22 min
